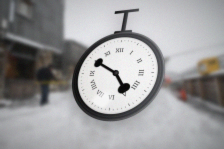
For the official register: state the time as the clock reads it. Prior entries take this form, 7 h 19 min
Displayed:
4 h 50 min
